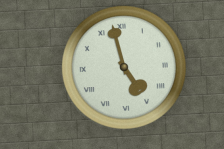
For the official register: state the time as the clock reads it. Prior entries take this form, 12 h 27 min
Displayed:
4 h 58 min
